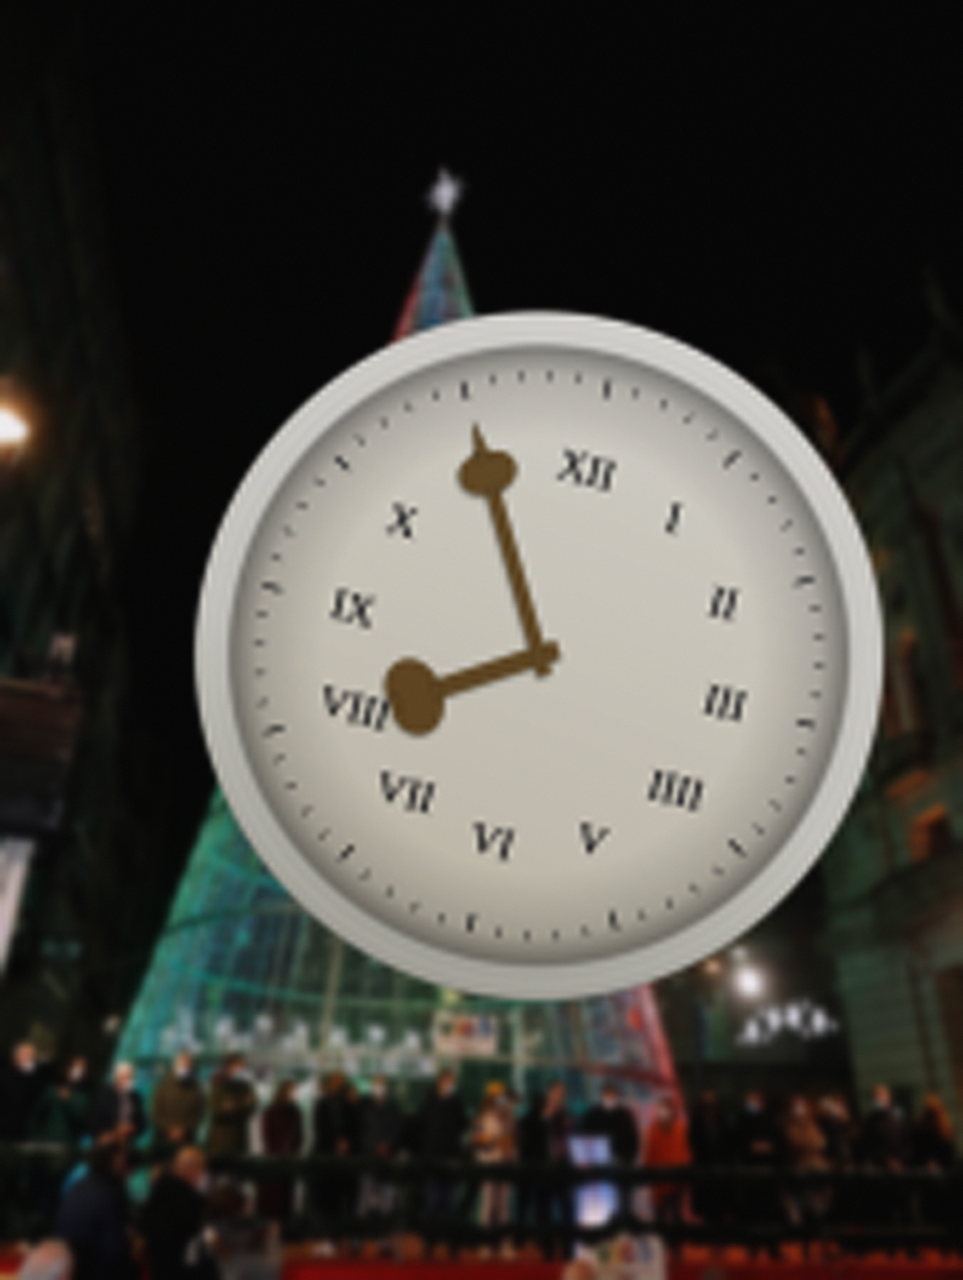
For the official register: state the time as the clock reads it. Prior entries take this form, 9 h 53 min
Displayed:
7 h 55 min
